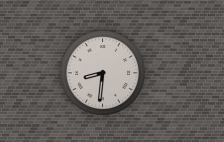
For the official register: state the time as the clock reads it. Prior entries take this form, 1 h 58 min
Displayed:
8 h 31 min
